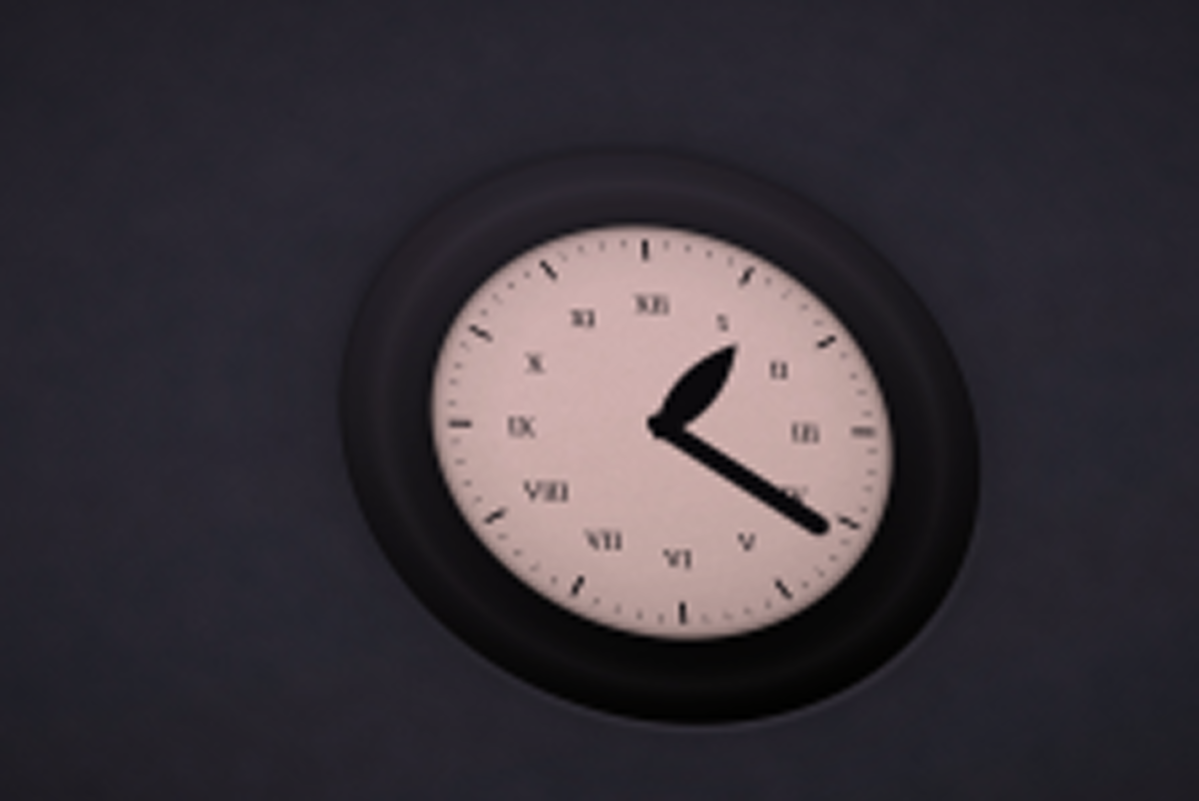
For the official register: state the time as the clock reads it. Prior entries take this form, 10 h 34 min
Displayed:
1 h 21 min
